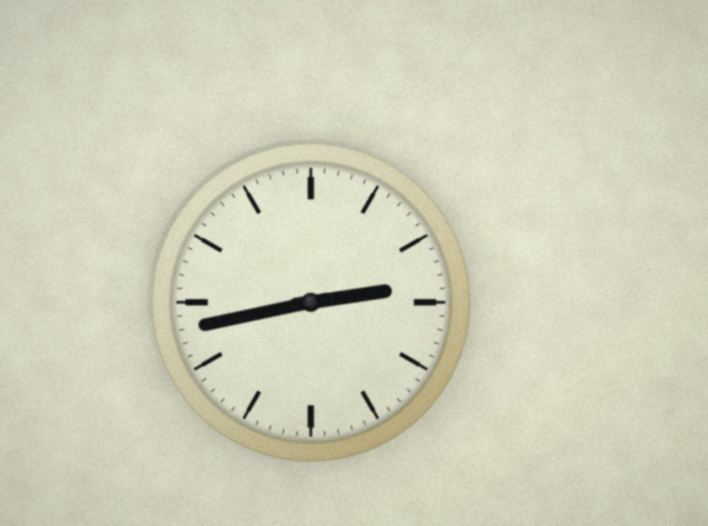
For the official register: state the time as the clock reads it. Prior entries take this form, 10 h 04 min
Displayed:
2 h 43 min
